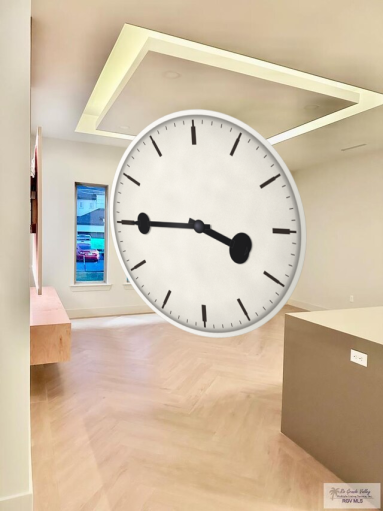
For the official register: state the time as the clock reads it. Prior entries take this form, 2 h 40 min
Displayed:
3 h 45 min
